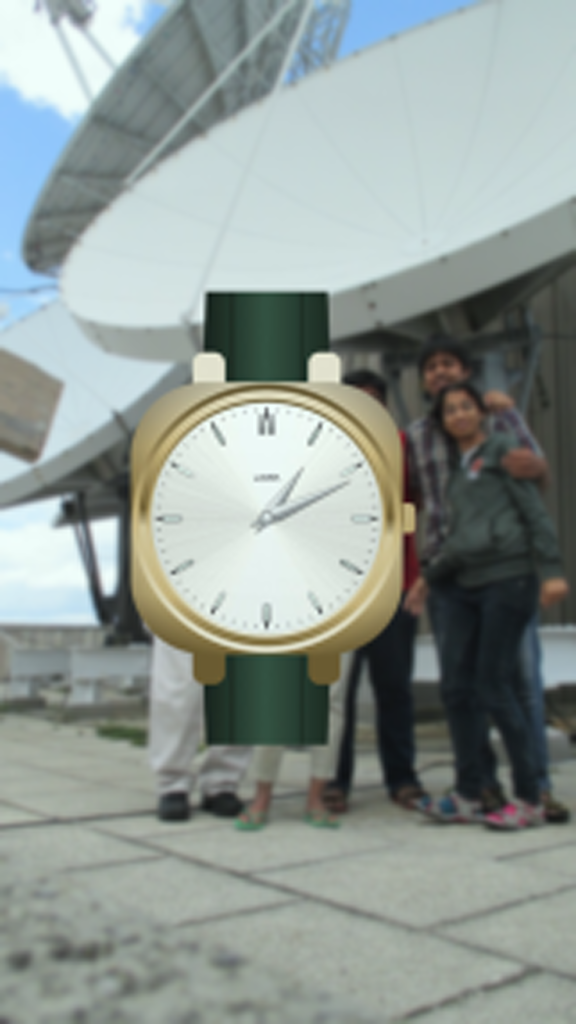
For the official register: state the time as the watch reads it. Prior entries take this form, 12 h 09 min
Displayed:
1 h 11 min
